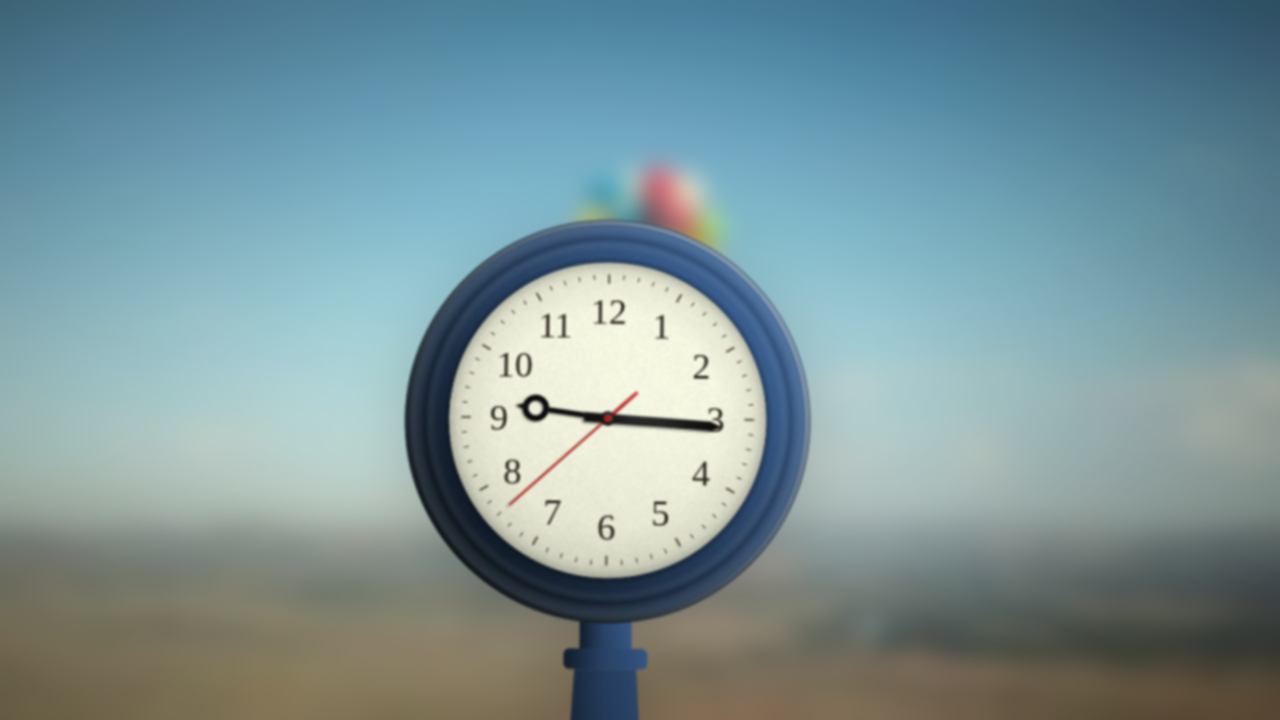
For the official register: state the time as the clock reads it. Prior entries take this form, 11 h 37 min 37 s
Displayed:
9 h 15 min 38 s
